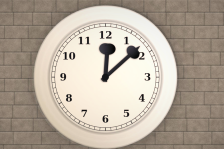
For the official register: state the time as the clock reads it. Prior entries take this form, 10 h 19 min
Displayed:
12 h 08 min
